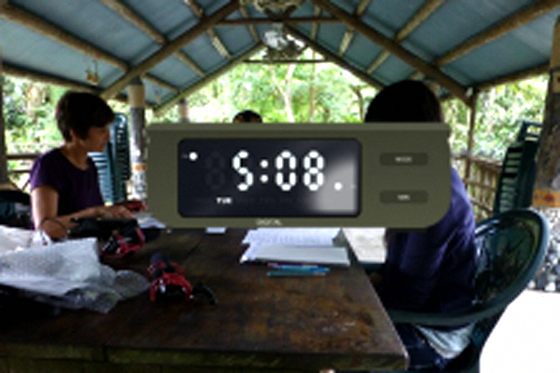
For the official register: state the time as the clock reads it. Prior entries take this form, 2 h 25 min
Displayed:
5 h 08 min
